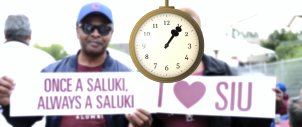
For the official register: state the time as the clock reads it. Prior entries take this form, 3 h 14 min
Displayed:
1 h 06 min
